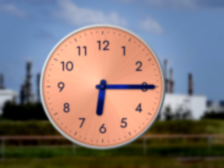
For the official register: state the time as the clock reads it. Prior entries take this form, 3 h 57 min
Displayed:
6 h 15 min
